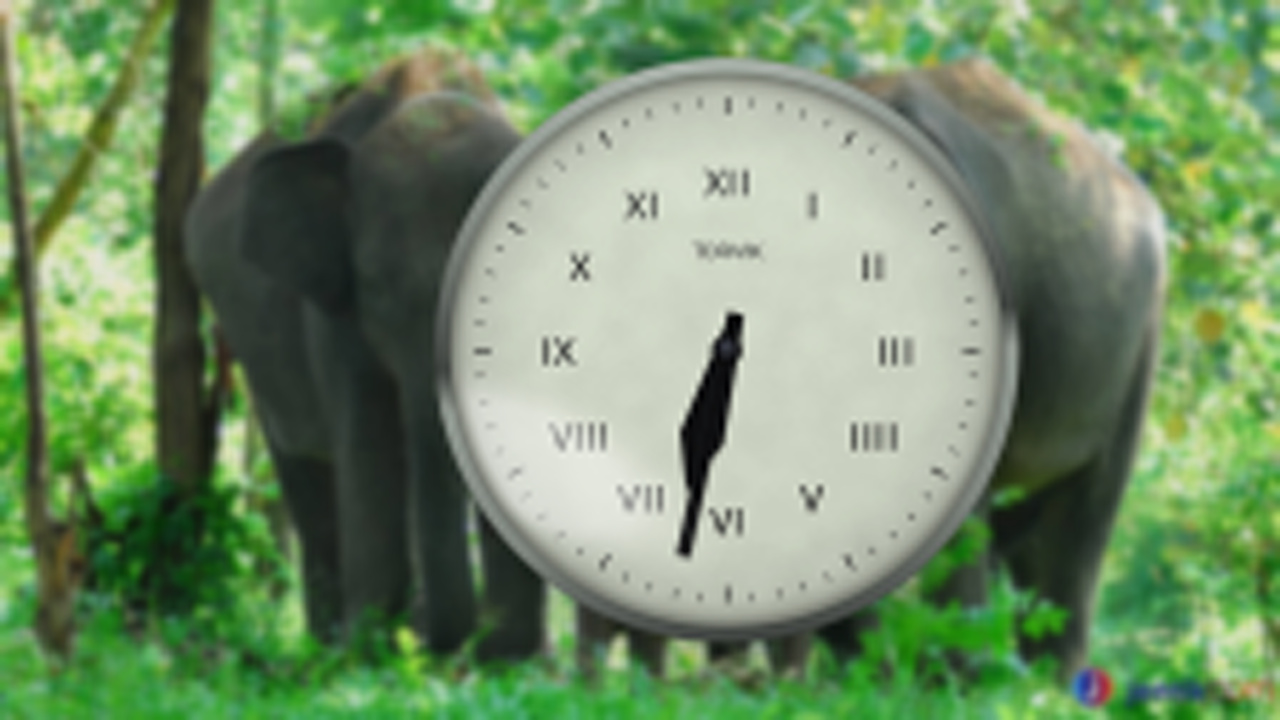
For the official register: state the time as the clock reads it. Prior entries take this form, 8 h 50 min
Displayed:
6 h 32 min
